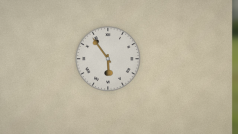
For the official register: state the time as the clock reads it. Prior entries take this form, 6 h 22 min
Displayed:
5 h 54 min
